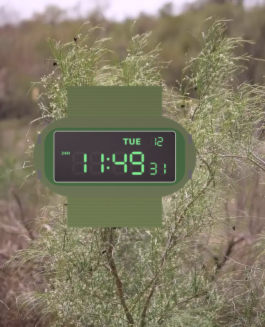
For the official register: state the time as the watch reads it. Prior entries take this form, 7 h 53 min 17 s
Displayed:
11 h 49 min 31 s
